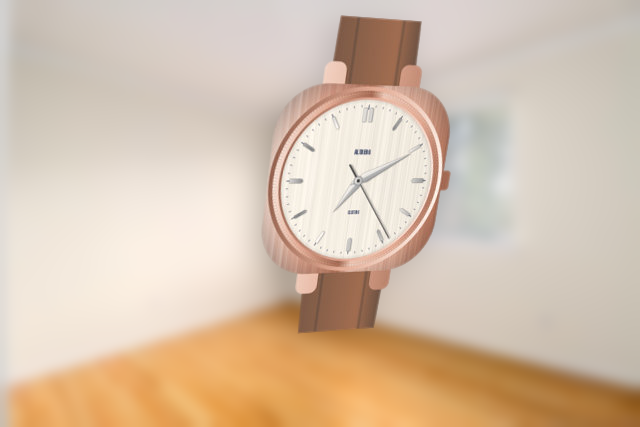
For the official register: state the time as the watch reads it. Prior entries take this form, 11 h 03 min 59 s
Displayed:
7 h 10 min 24 s
